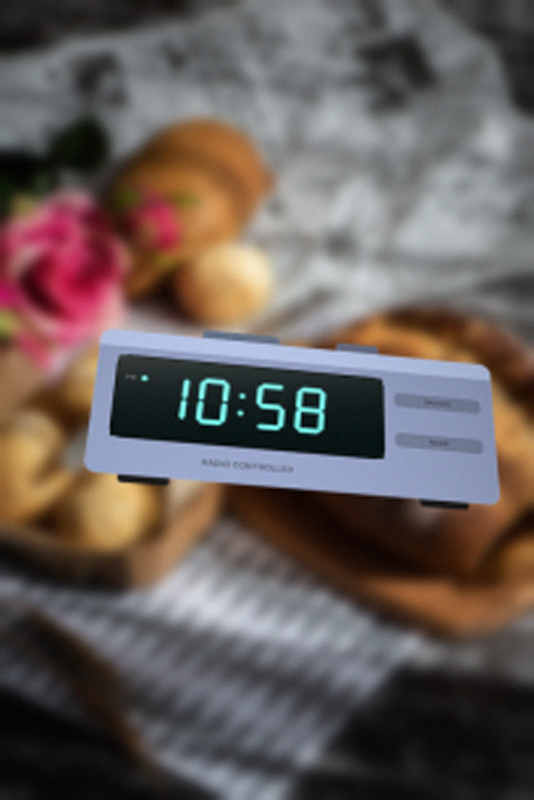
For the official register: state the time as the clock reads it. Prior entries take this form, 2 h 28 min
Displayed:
10 h 58 min
